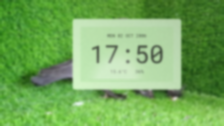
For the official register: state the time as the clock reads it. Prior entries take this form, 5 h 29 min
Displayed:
17 h 50 min
